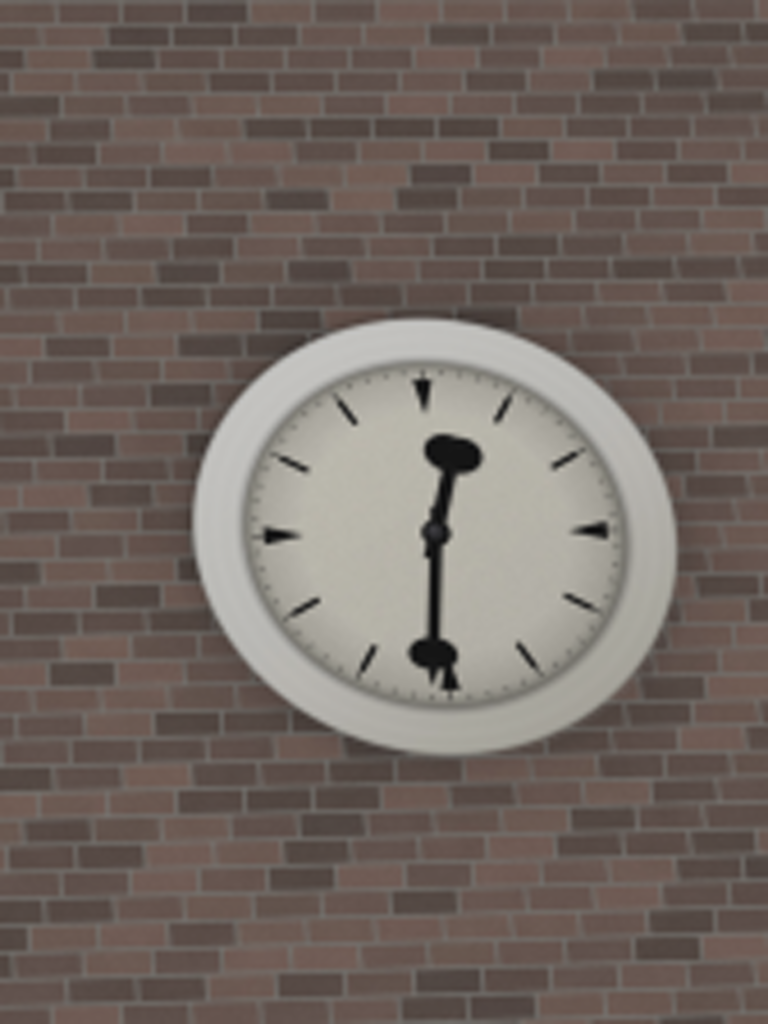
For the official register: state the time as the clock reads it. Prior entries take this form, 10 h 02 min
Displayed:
12 h 31 min
